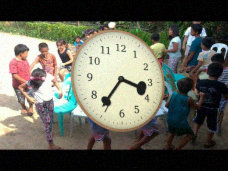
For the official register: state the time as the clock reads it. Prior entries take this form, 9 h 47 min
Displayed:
3 h 36 min
